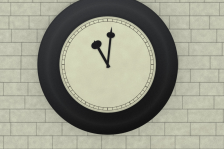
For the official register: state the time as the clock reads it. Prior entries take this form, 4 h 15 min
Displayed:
11 h 01 min
